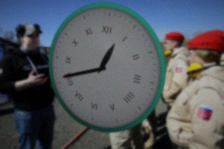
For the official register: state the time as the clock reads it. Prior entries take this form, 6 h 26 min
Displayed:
12 h 41 min
